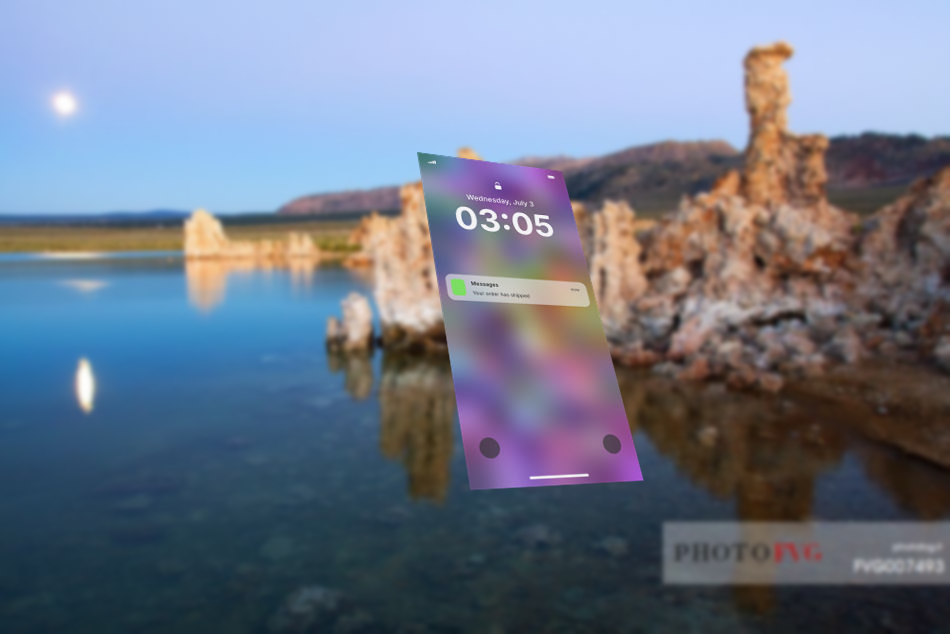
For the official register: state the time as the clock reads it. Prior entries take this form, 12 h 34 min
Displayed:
3 h 05 min
